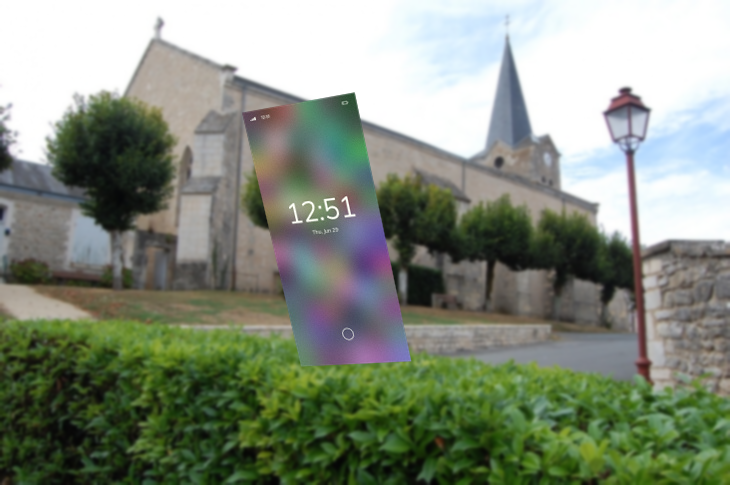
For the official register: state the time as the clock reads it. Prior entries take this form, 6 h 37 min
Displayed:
12 h 51 min
